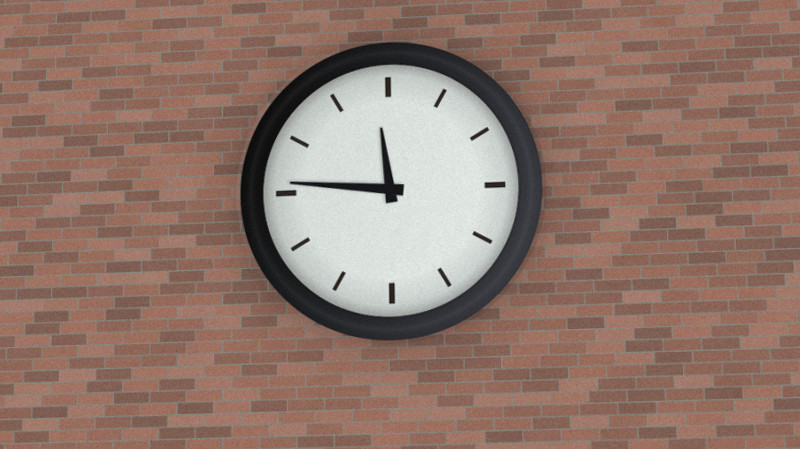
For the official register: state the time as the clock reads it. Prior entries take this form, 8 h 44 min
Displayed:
11 h 46 min
